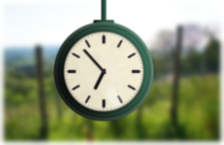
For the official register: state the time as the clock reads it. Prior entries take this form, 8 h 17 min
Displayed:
6 h 53 min
